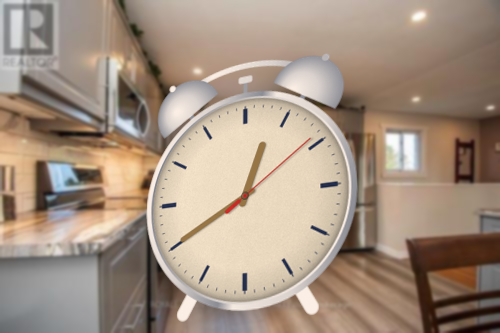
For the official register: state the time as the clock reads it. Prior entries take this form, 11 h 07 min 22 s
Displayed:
12 h 40 min 09 s
